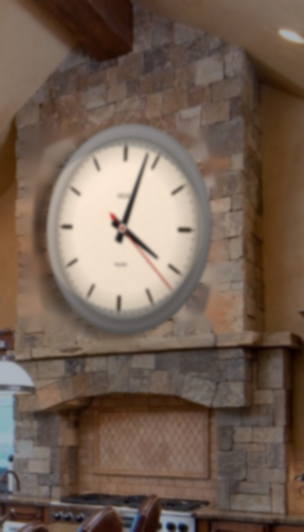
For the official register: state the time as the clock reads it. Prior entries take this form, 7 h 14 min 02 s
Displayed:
4 h 03 min 22 s
